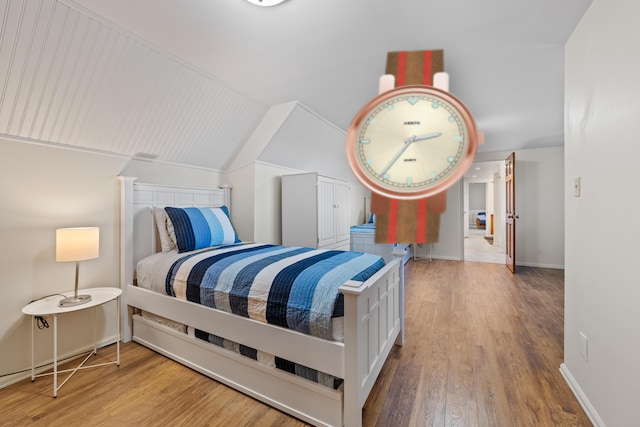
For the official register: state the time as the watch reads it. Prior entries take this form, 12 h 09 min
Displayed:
2 h 36 min
